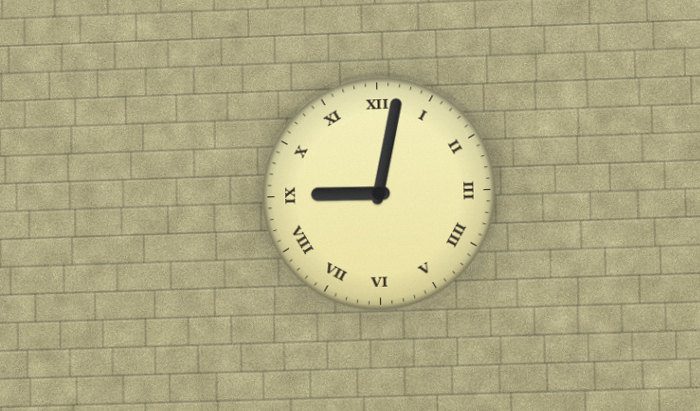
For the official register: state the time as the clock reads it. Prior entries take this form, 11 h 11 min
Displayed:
9 h 02 min
